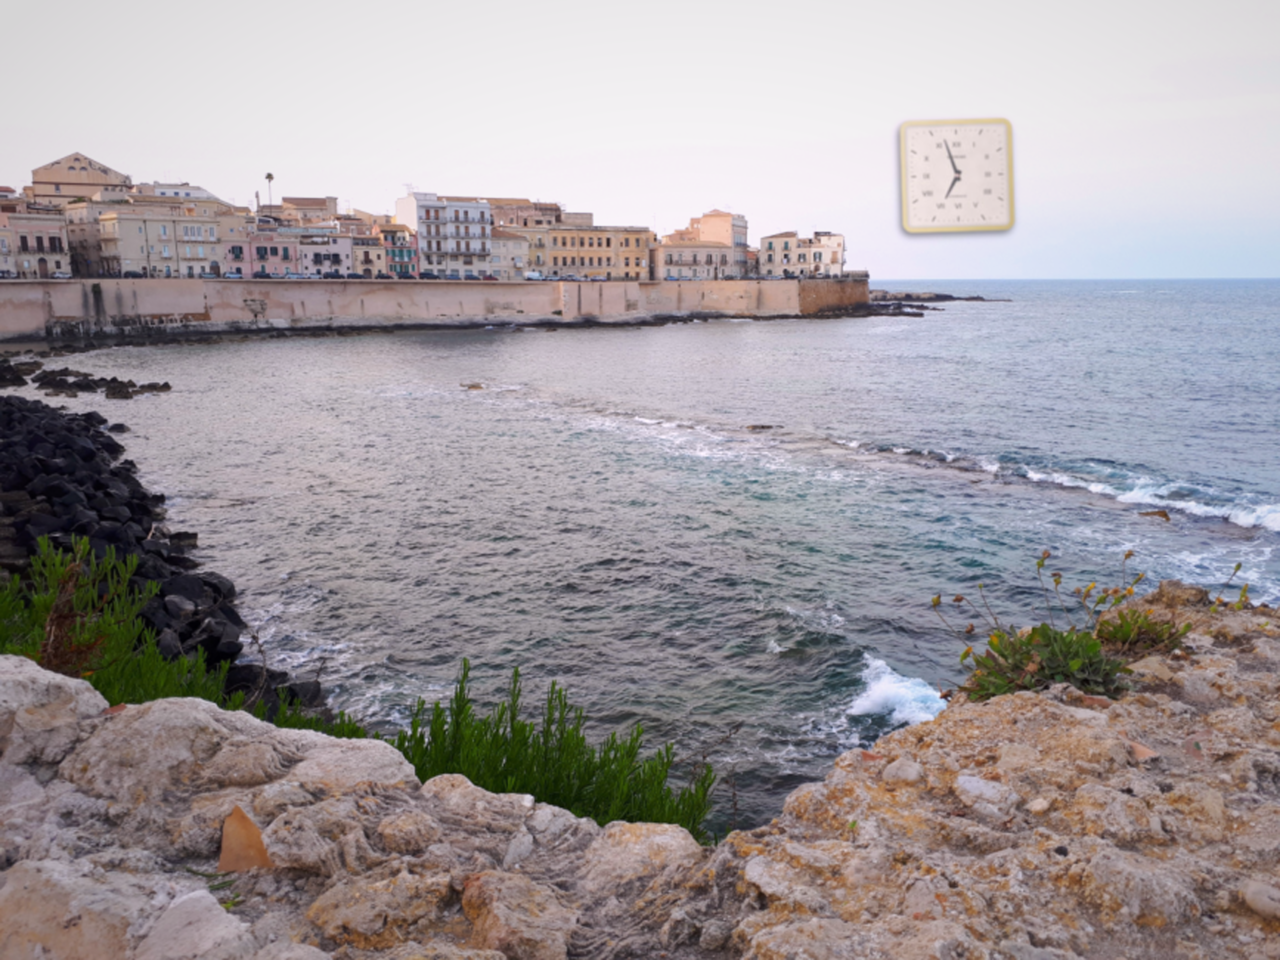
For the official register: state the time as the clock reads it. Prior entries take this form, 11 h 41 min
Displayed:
6 h 57 min
